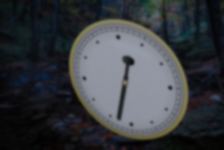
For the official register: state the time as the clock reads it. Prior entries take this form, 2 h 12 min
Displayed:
12 h 33 min
